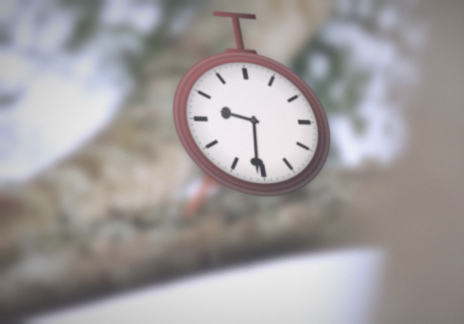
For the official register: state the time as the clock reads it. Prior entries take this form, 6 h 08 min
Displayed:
9 h 31 min
